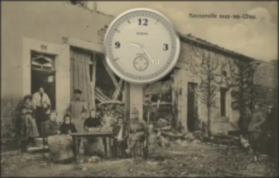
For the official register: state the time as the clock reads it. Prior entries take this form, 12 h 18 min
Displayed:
9 h 24 min
